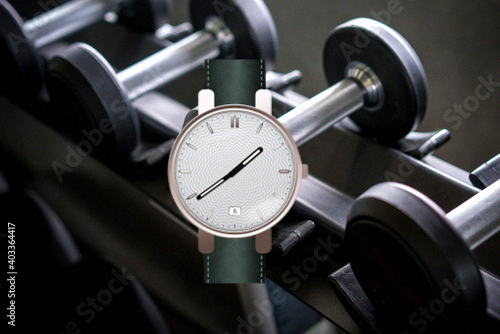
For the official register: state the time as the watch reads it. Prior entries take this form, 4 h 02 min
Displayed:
1 h 39 min
